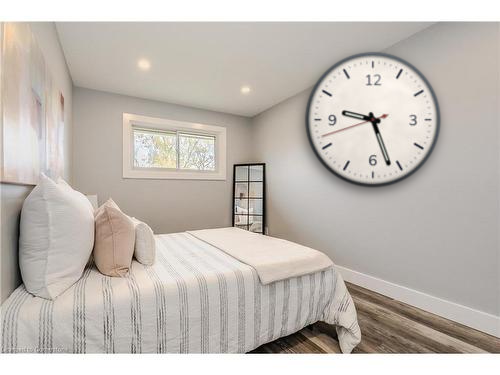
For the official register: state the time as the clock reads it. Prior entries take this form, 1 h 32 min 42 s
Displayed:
9 h 26 min 42 s
